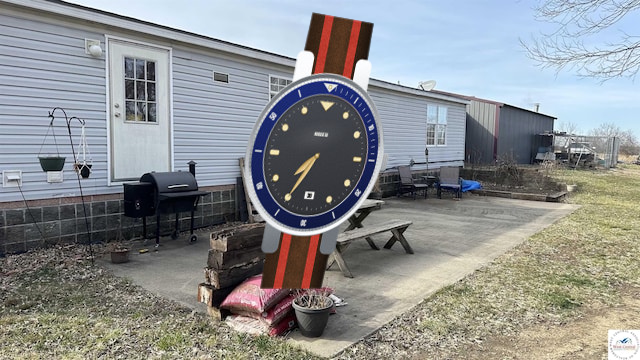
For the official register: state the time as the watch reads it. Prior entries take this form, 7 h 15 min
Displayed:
7 h 35 min
